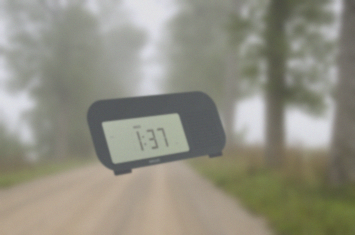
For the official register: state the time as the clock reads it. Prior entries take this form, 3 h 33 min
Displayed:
1 h 37 min
